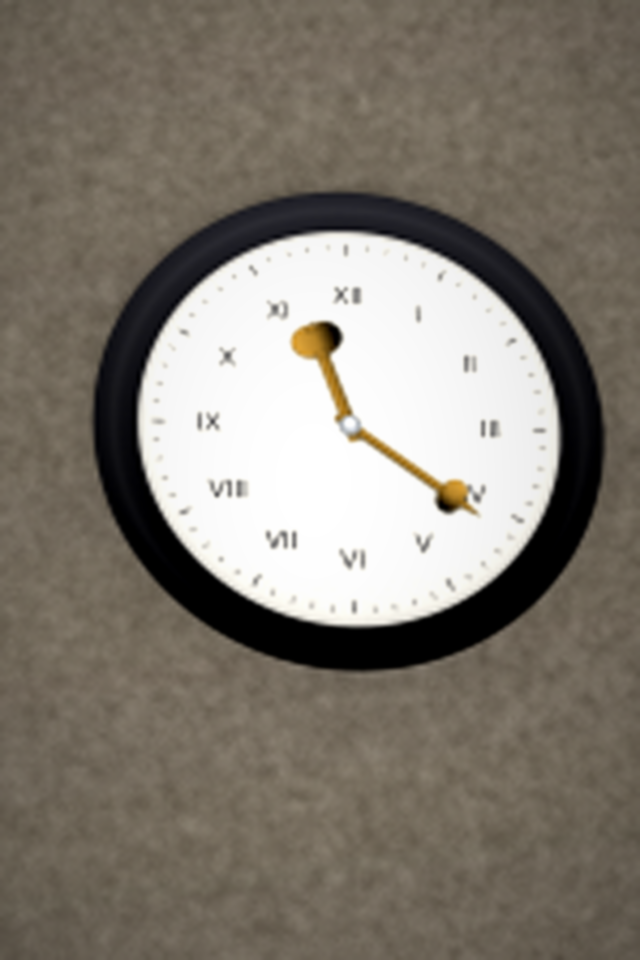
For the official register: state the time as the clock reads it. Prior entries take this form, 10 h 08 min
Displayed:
11 h 21 min
